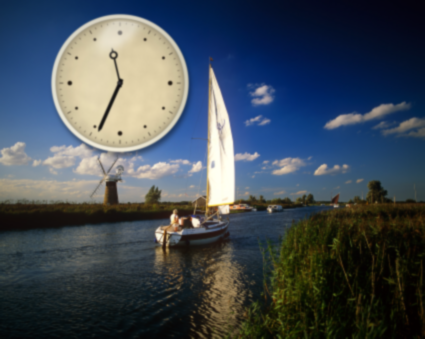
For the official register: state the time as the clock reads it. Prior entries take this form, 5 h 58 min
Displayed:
11 h 34 min
